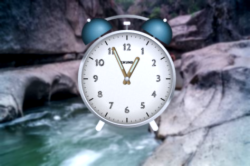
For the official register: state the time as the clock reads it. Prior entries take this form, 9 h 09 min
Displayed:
12 h 56 min
